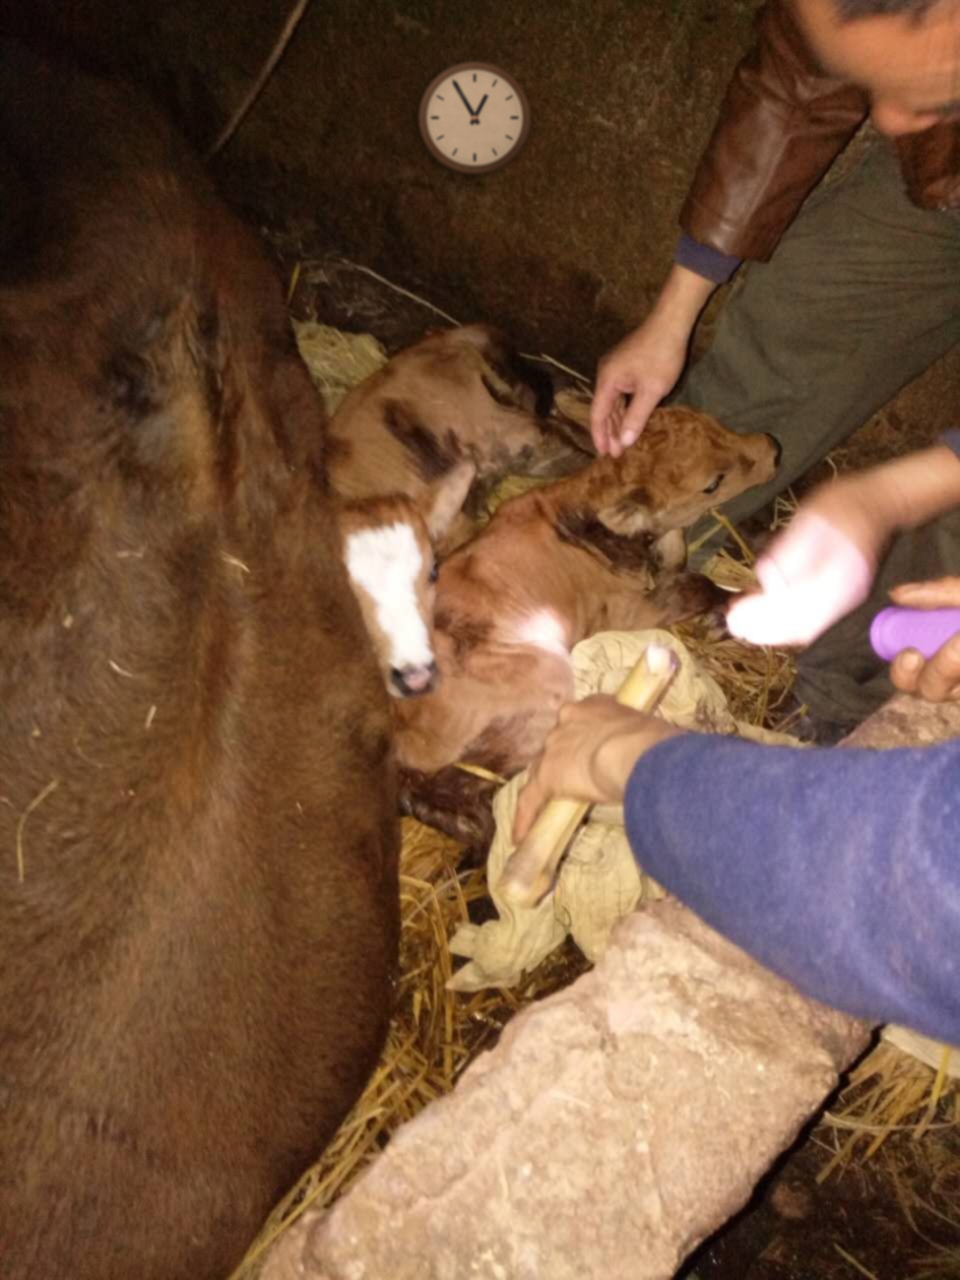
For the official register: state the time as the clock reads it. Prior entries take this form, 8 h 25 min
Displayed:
12 h 55 min
